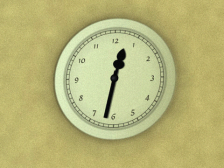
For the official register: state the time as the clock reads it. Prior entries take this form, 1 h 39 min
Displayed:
12 h 32 min
